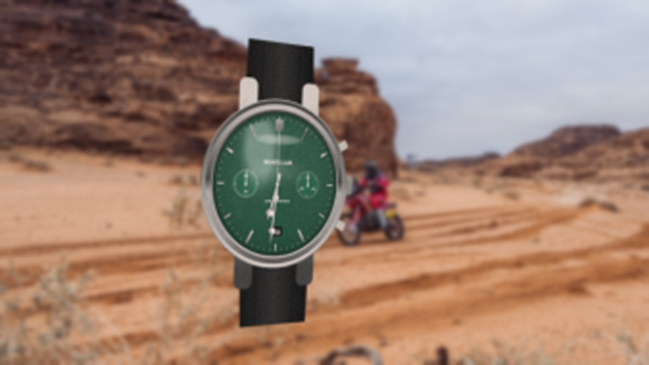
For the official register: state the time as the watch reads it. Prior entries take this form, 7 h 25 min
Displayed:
6 h 31 min
